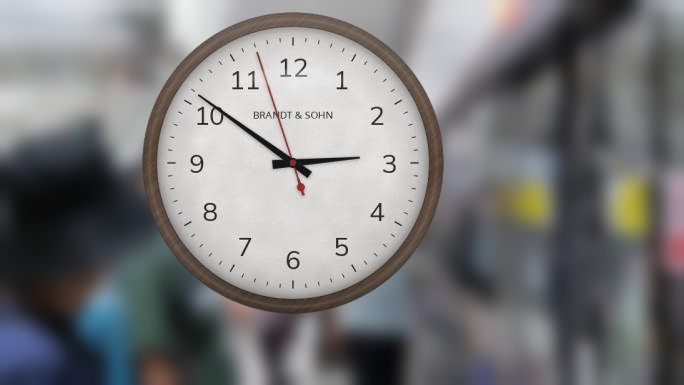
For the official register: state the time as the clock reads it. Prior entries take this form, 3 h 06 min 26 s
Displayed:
2 h 50 min 57 s
